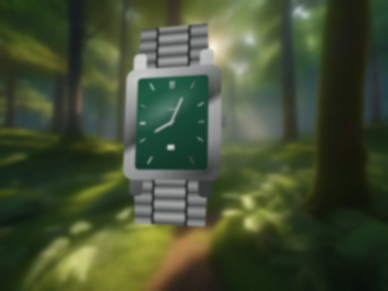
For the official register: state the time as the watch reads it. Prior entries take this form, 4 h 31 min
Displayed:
8 h 04 min
